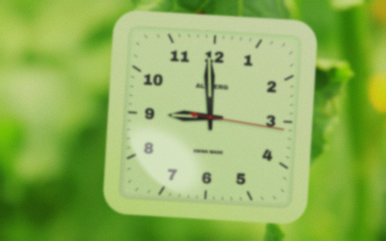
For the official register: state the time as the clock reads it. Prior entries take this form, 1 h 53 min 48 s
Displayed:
8 h 59 min 16 s
